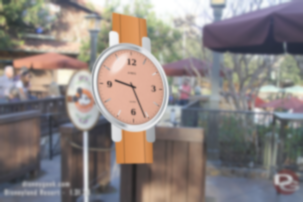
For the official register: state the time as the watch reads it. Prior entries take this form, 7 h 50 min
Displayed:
9 h 26 min
